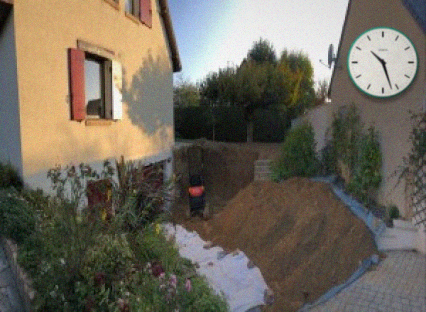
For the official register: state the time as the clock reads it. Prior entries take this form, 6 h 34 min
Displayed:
10 h 27 min
